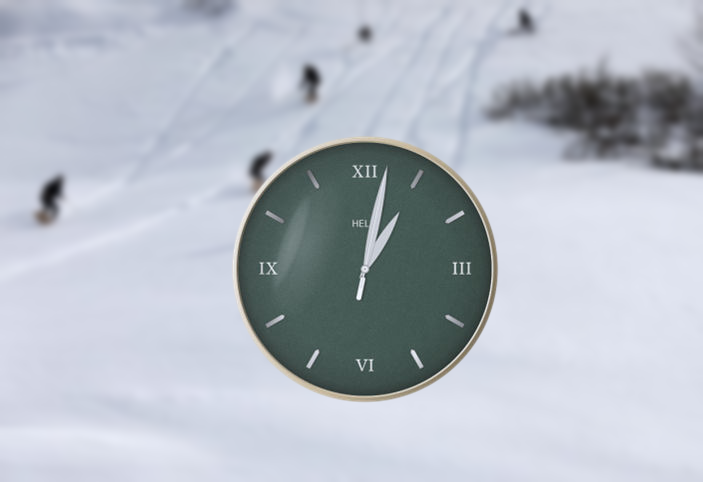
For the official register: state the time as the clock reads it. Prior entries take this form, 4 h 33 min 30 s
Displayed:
1 h 02 min 02 s
